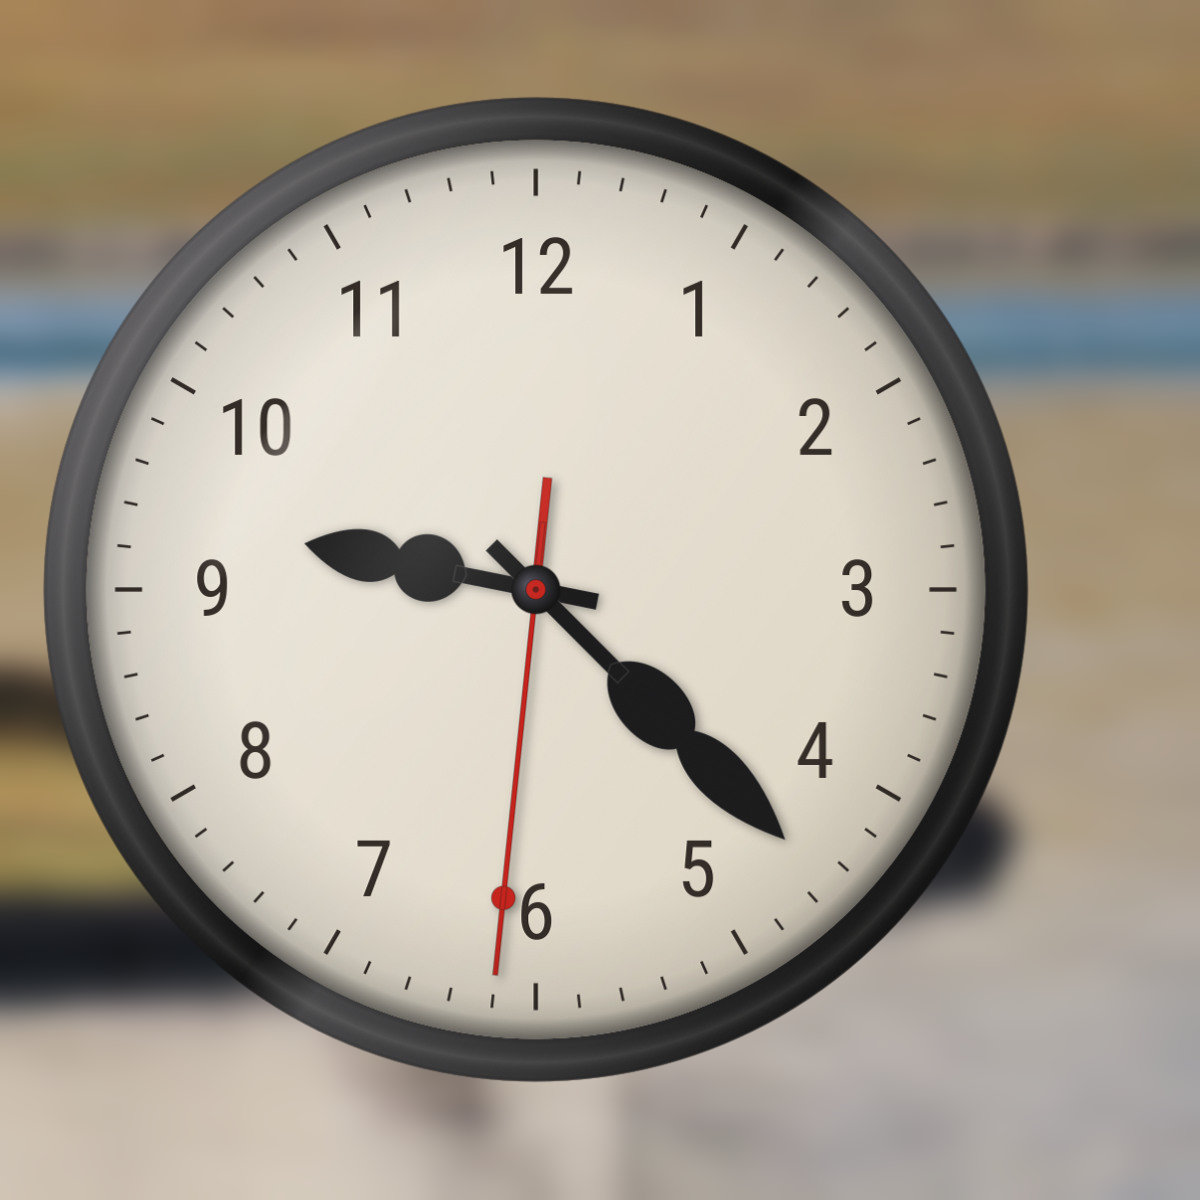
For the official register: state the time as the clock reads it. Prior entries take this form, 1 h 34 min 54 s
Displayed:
9 h 22 min 31 s
